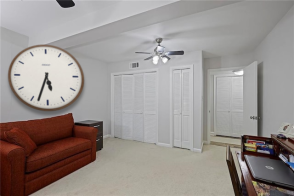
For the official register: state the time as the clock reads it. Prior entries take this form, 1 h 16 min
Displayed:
5 h 33 min
